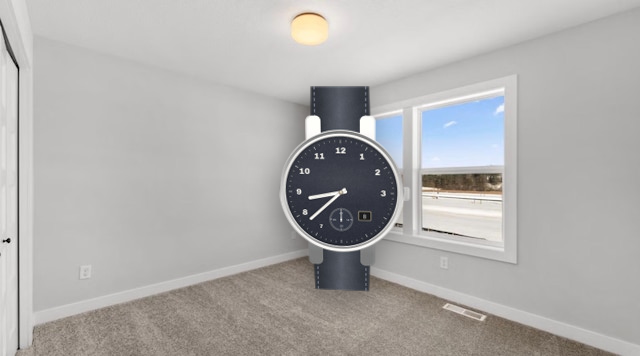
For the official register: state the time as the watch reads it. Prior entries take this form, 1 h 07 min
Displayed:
8 h 38 min
